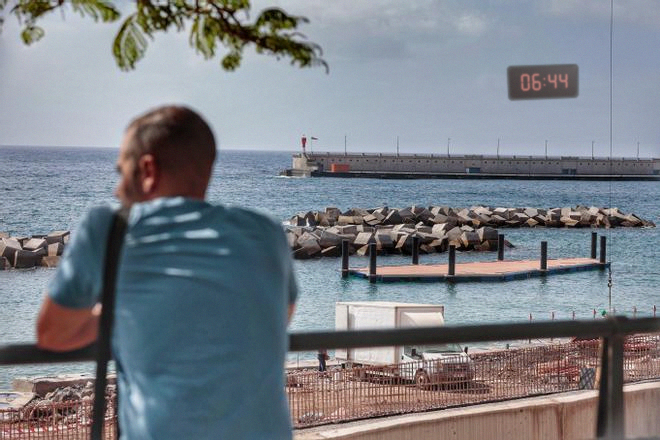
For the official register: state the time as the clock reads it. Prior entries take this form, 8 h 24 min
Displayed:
6 h 44 min
